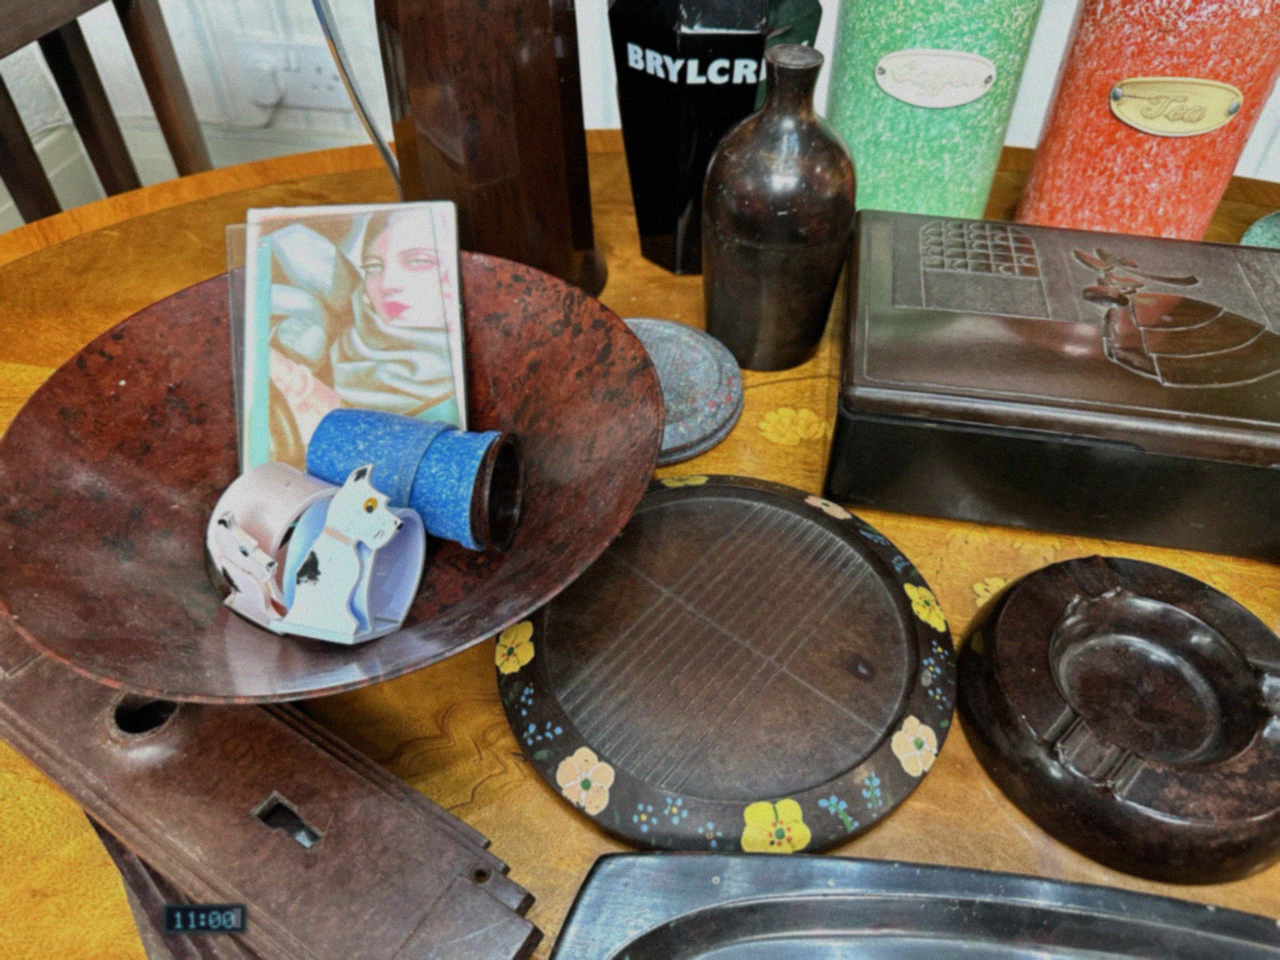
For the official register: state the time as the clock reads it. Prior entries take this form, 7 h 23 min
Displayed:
11 h 00 min
